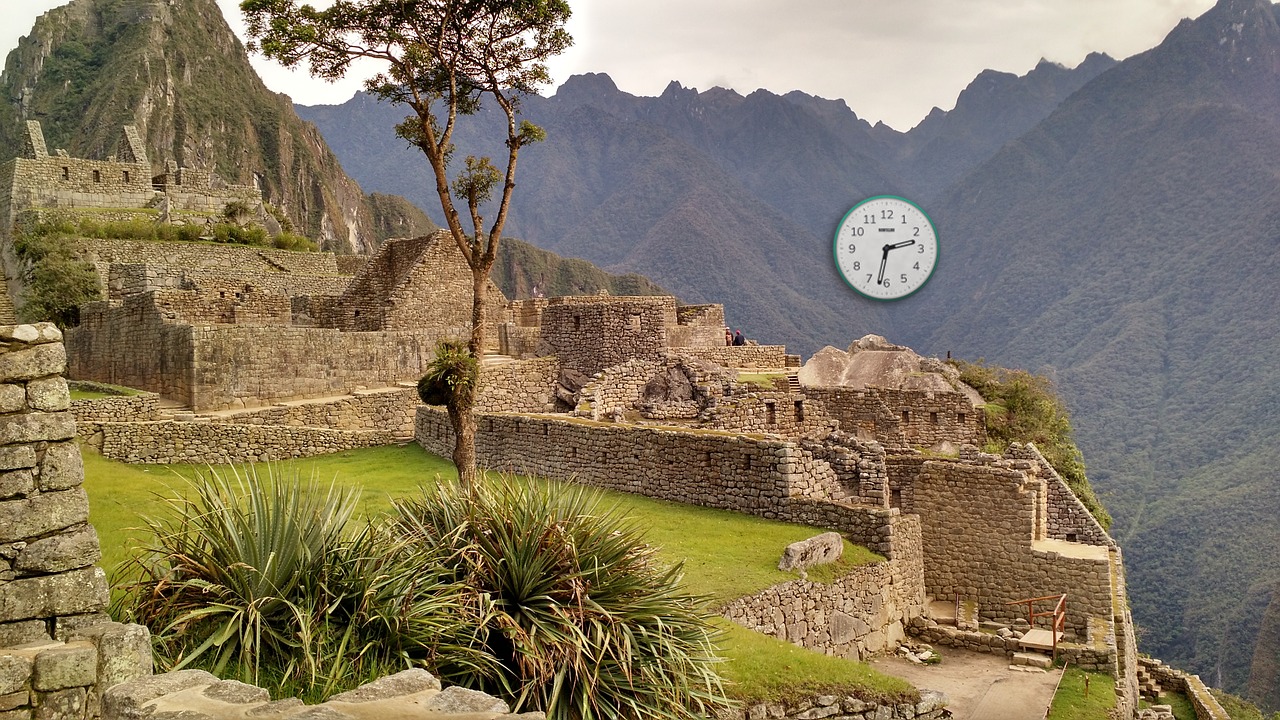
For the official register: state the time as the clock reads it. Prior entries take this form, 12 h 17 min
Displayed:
2 h 32 min
